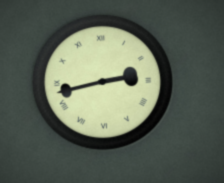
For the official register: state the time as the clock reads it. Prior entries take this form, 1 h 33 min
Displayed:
2 h 43 min
